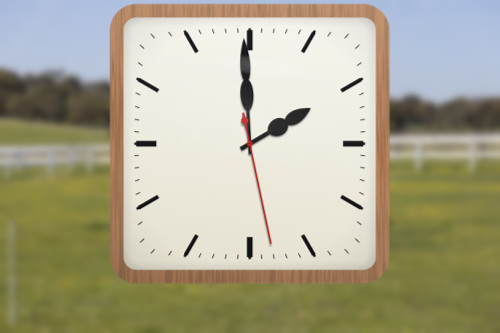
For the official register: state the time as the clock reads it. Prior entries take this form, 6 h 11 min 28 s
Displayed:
1 h 59 min 28 s
